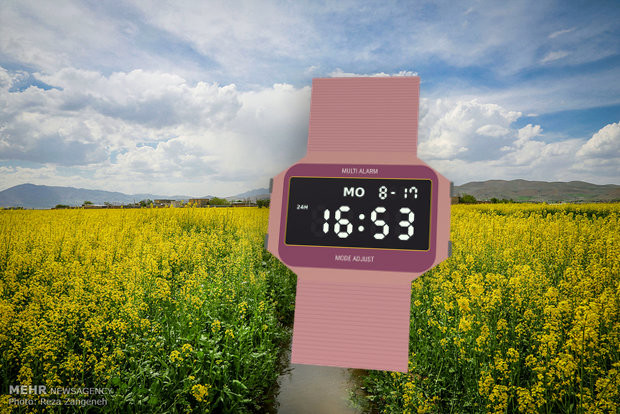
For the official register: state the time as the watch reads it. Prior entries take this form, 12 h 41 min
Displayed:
16 h 53 min
